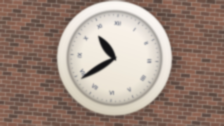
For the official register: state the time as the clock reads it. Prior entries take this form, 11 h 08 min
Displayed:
10 h 39 min
